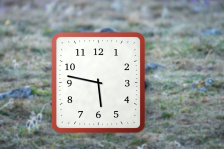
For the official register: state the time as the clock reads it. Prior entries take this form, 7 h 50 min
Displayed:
5 h 47 min
